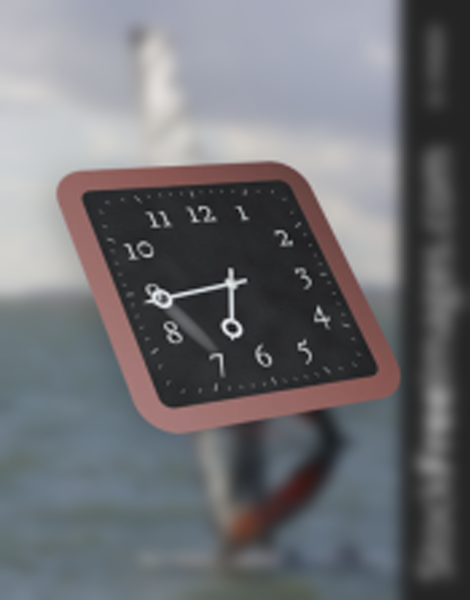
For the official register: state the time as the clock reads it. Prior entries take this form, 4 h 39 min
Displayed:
6 h 44 min
